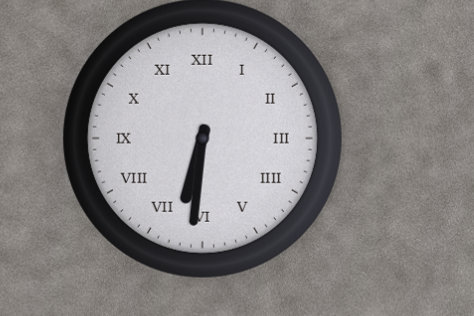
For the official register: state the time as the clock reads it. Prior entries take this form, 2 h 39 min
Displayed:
6 h 31 min
